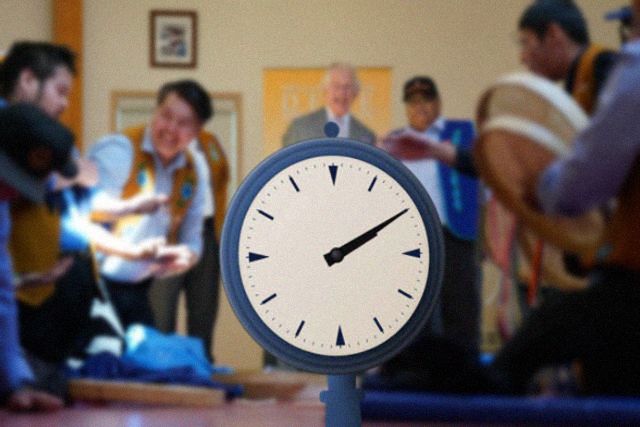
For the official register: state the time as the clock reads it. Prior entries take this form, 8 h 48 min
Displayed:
2 h 10 min
